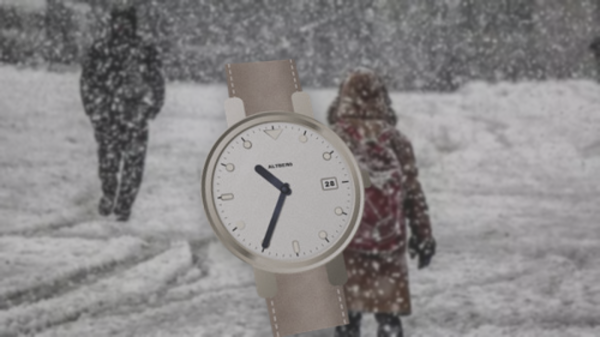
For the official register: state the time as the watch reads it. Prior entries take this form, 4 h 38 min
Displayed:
10 h 35 min
